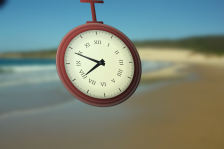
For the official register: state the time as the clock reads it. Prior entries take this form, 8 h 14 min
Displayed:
7 h 49 min
